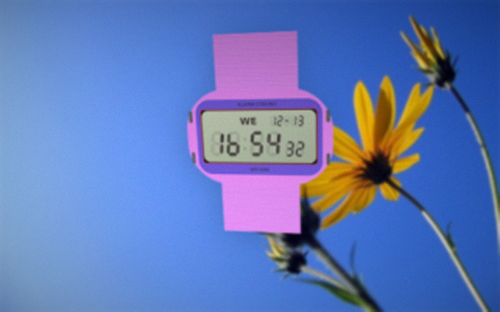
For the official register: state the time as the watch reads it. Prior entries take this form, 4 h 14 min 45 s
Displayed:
16 h 54 min 32 s
